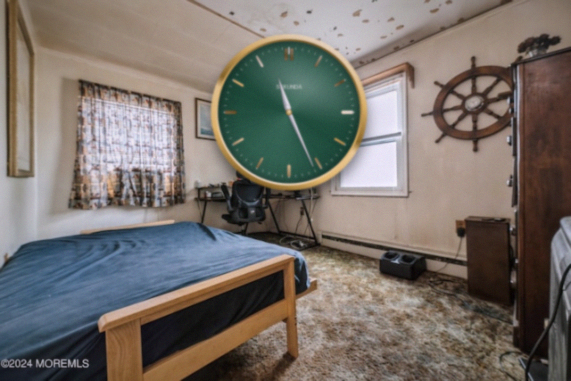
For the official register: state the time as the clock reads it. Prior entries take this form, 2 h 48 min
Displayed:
11 h 26 min
